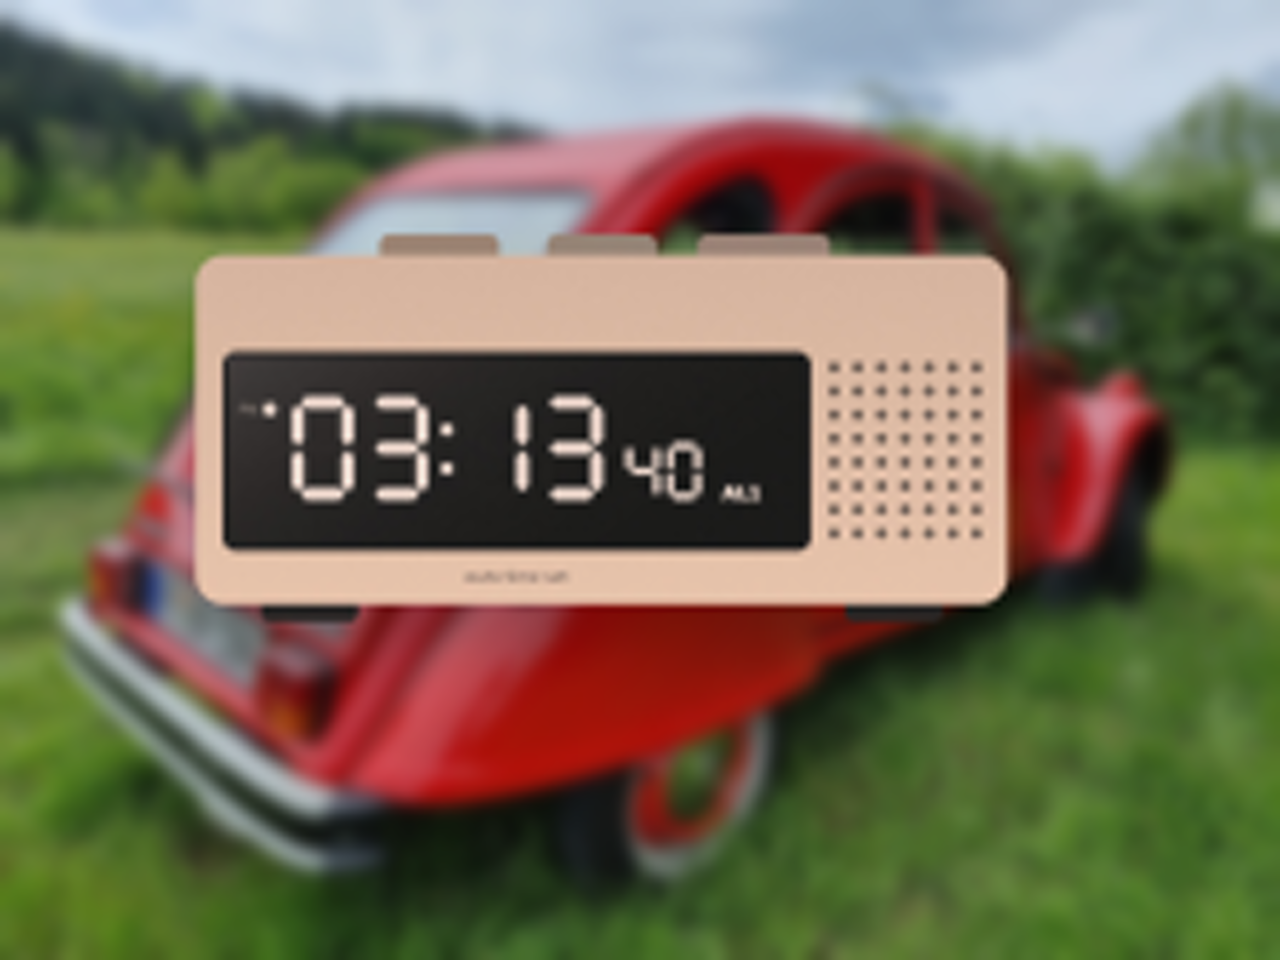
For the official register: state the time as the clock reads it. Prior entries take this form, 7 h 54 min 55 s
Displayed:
3 h 13 min 40 s
